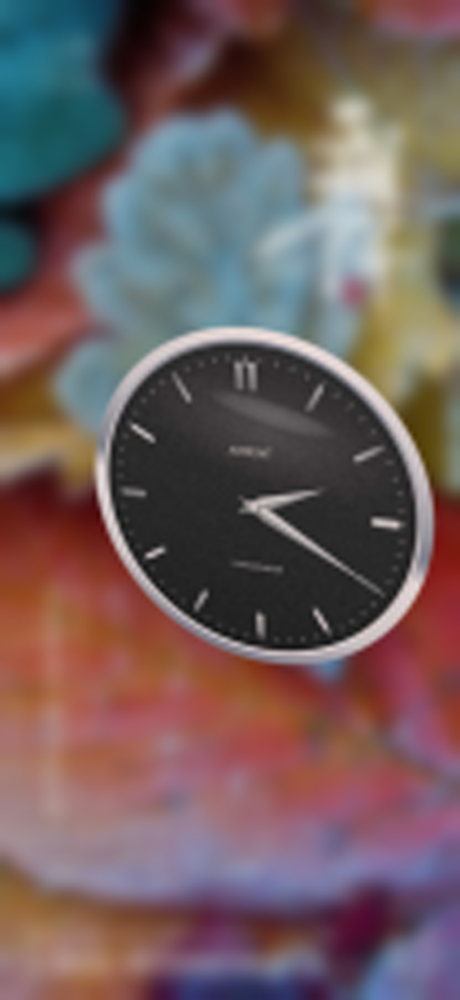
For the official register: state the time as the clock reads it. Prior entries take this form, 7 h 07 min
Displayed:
2 h 20 min
